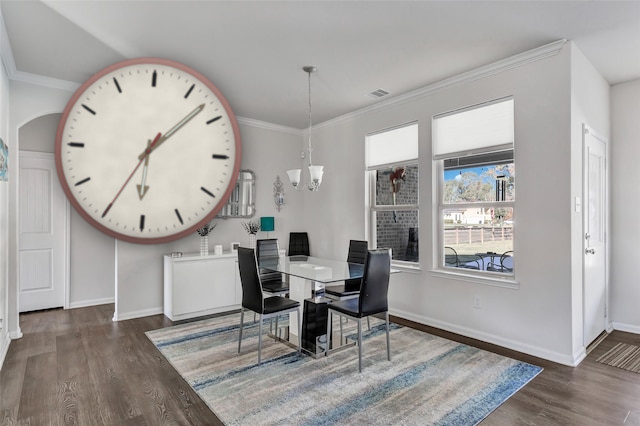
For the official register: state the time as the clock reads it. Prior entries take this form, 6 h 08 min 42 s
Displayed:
6 h 07 min 35 s
